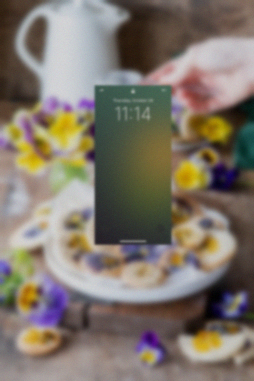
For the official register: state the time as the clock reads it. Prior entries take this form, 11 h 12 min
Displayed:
11 h 14 min
